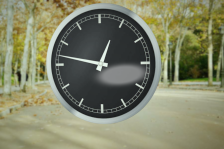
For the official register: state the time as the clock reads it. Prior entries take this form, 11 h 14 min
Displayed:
12 h 47 min
